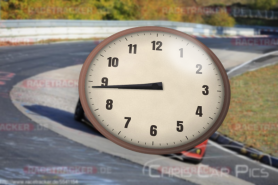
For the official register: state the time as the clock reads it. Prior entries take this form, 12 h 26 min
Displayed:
8 h 44 min
